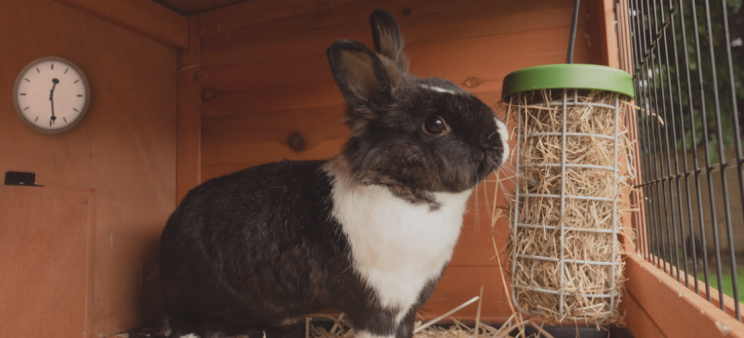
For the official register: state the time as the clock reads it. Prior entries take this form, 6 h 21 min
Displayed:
12 h 29 min
